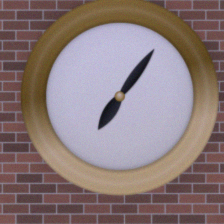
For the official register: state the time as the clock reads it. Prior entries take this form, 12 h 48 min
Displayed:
7 h 06 min
